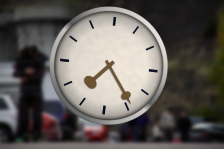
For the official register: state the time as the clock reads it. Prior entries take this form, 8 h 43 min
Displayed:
7 h 24 min
